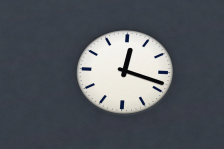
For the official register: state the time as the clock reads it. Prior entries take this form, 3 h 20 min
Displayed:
12 h 18 min
